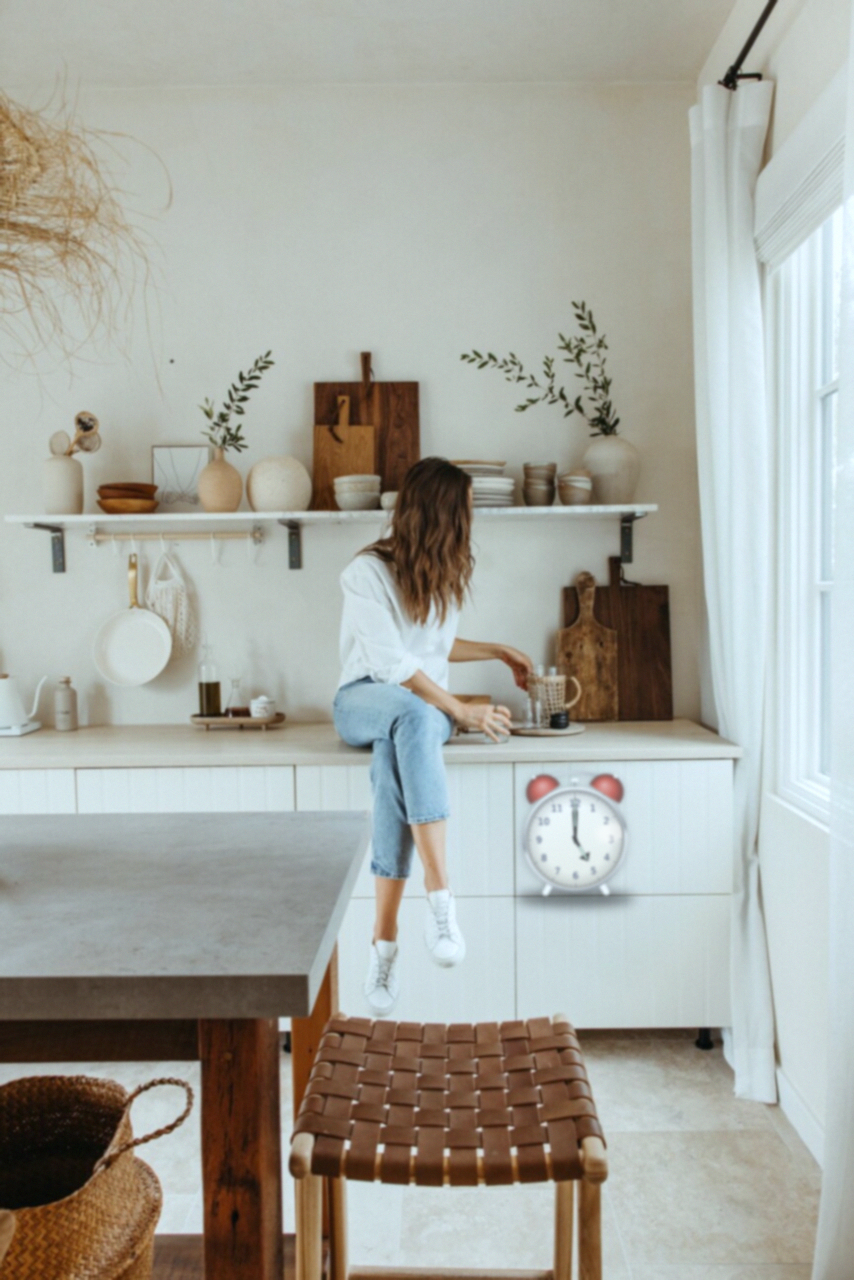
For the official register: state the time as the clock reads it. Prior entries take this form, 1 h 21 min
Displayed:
5 h 00 min
